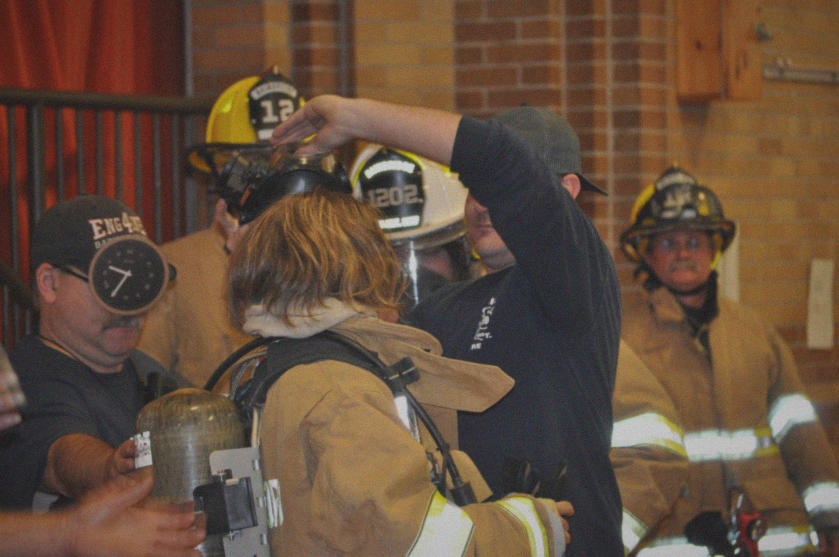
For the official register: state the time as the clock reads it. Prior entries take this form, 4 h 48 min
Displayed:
9 h 35 min
